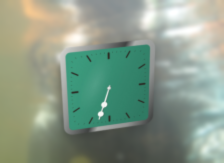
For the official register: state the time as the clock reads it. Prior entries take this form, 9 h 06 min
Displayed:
6 h 33 min
